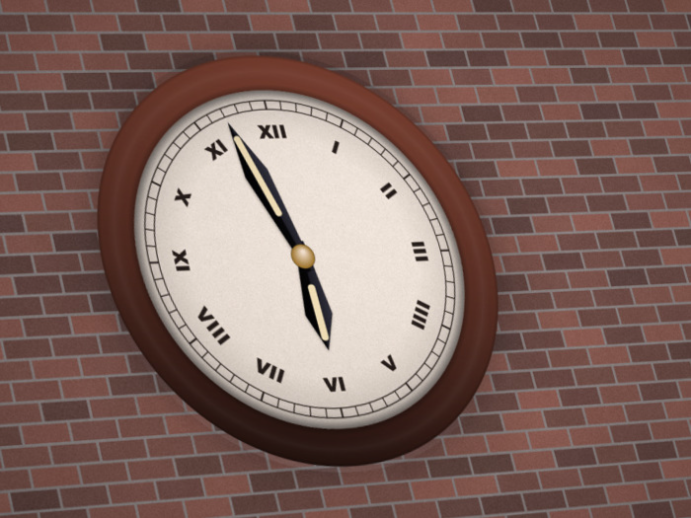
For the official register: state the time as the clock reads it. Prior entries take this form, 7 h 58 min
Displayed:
5 h 57 min
